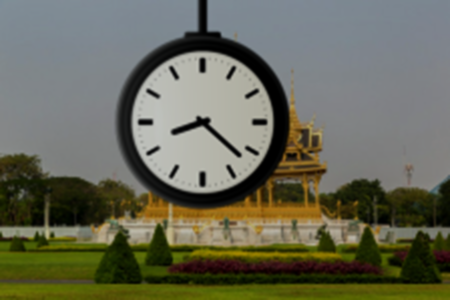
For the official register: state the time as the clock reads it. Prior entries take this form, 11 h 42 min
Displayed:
8 h 22 min
